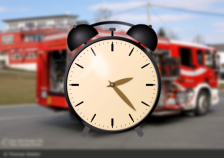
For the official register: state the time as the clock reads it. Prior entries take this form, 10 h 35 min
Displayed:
2 h 23 min
